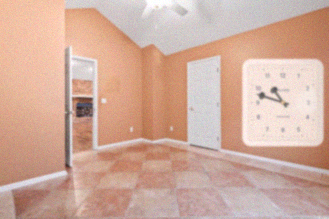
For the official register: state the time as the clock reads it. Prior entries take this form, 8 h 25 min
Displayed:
10 h 48 min
